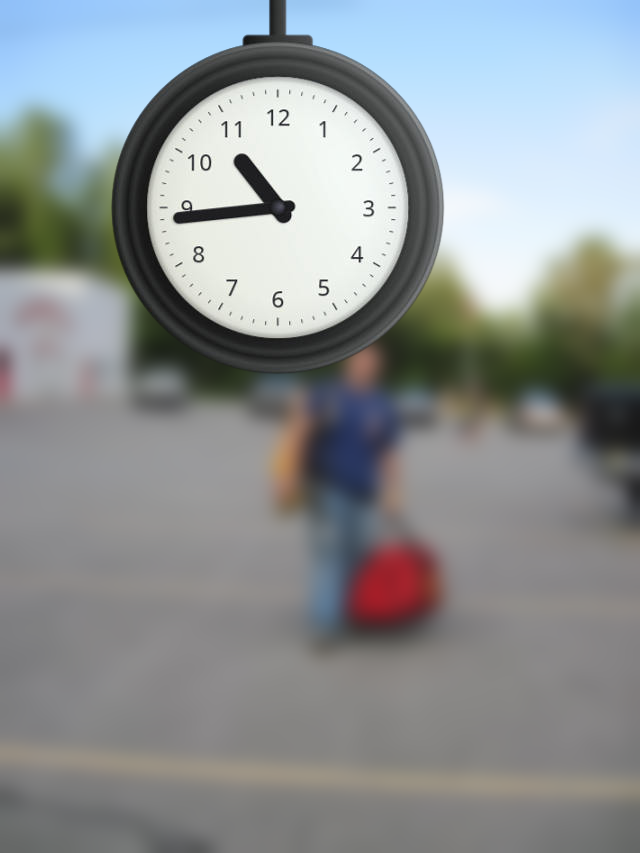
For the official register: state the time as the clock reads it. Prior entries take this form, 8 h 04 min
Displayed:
10 h 44 min
